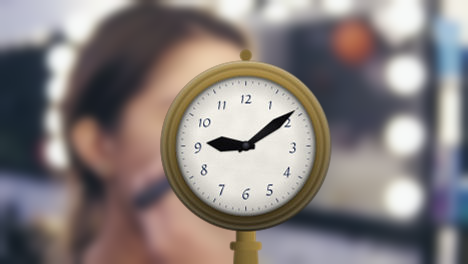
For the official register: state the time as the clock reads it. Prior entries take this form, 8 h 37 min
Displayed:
9 h 09 min
